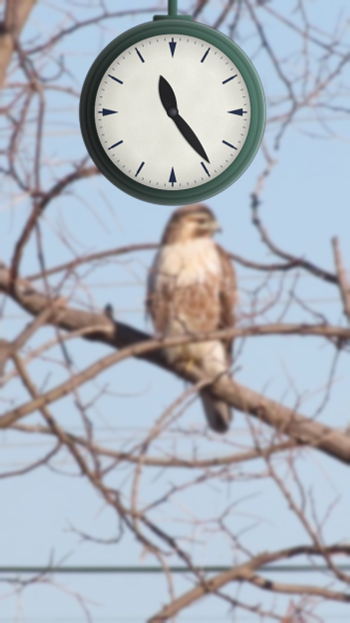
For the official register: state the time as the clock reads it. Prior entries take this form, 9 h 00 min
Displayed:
11 h 24 min
